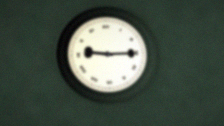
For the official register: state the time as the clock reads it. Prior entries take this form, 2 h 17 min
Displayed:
9 h 15 min
